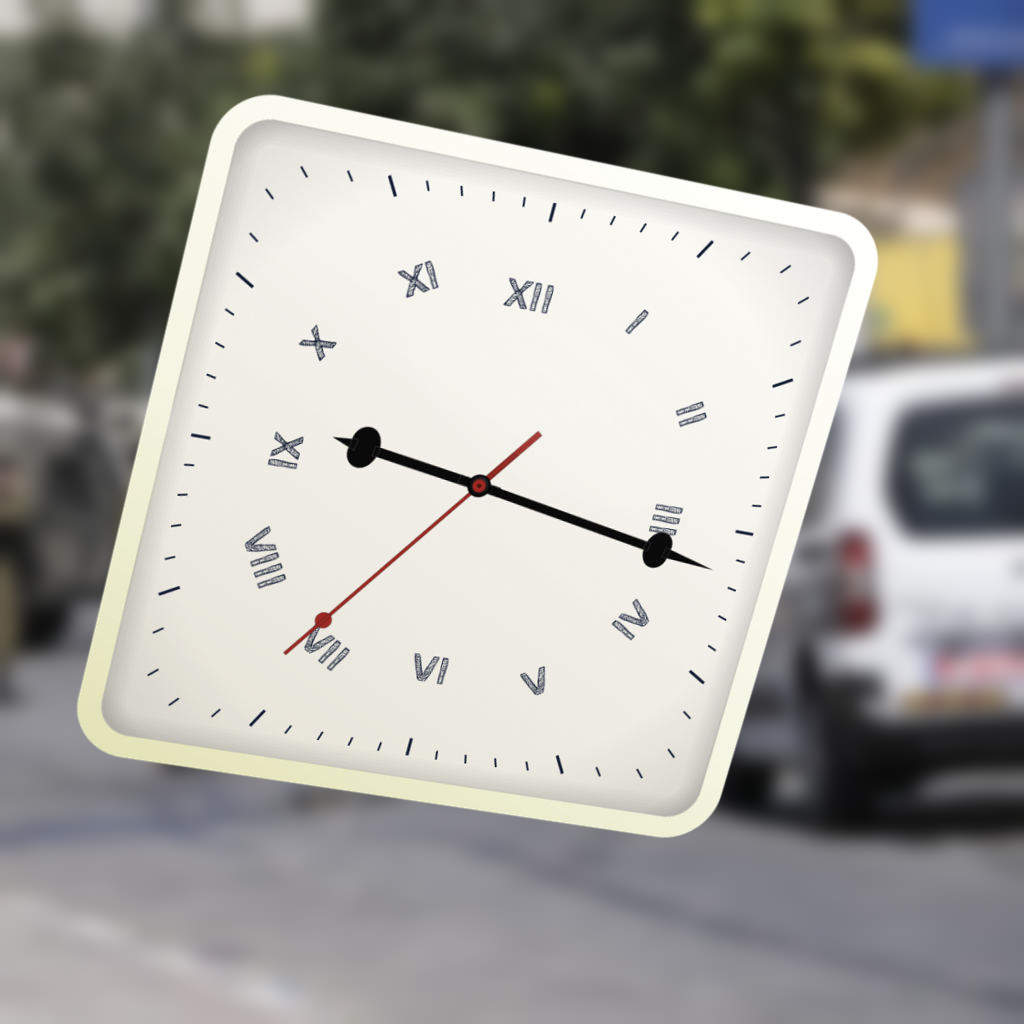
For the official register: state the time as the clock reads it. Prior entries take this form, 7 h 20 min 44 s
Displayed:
9 h 16 min 36 s
